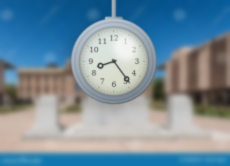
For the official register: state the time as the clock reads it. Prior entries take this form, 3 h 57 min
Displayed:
8 h 24 min
